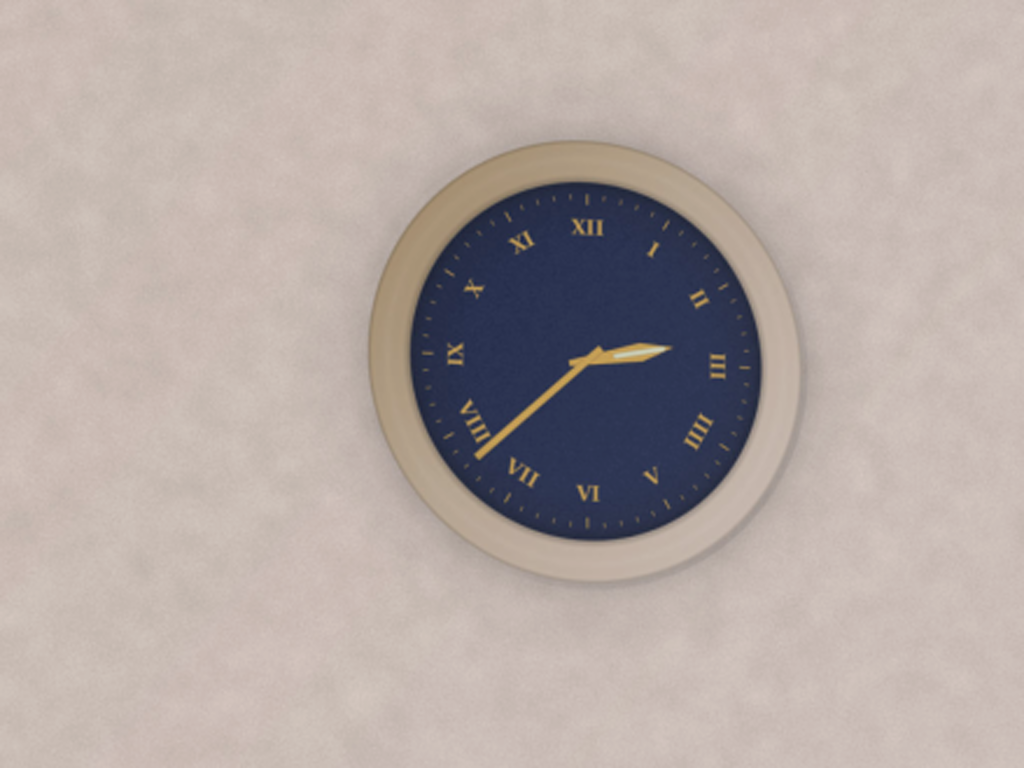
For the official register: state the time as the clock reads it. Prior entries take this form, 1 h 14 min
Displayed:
2 h 38 min
